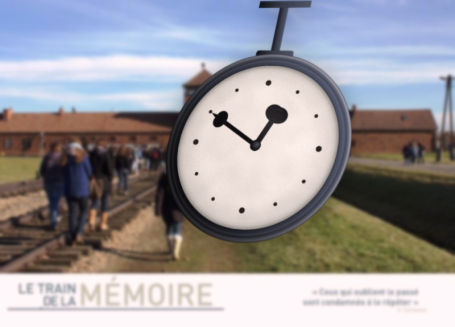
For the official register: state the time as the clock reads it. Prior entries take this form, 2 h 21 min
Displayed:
12 h 50 min
